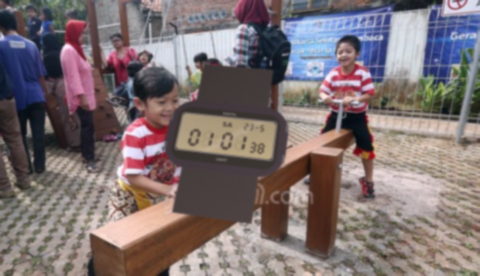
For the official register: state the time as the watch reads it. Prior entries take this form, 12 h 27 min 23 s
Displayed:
1 h 01 min 38 s
